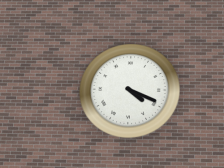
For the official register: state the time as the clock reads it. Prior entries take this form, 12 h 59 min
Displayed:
4 h 19 min
